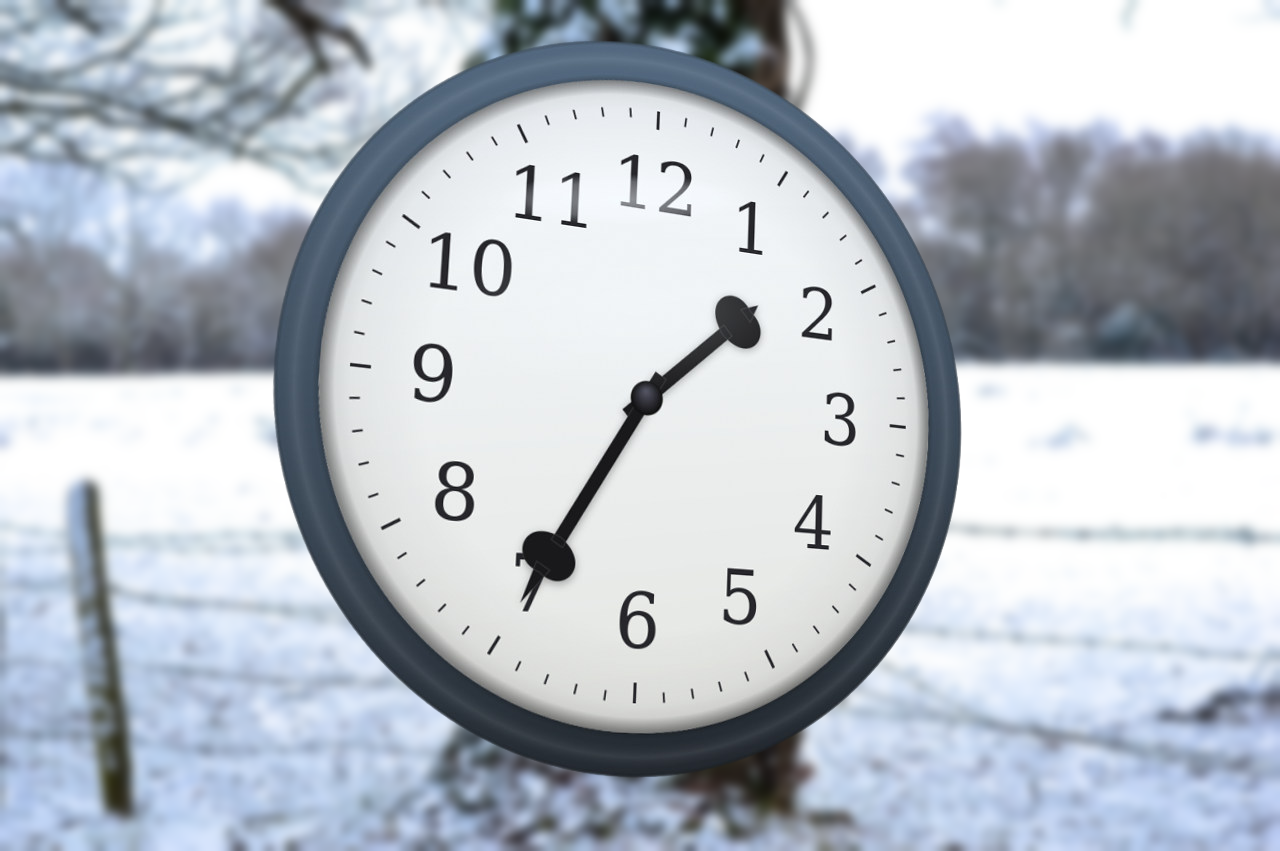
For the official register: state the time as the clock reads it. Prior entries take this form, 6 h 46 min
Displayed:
1 h 35 min
